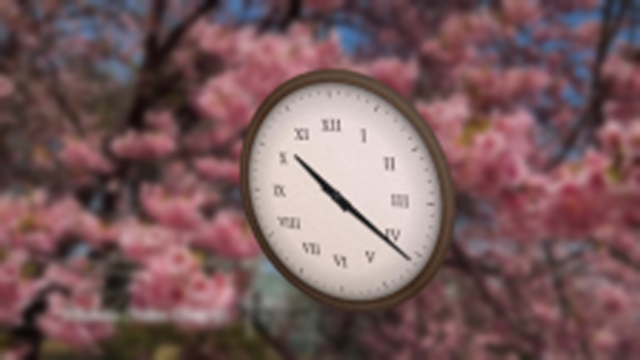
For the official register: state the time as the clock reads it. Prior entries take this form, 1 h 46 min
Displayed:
10 h 21 min
